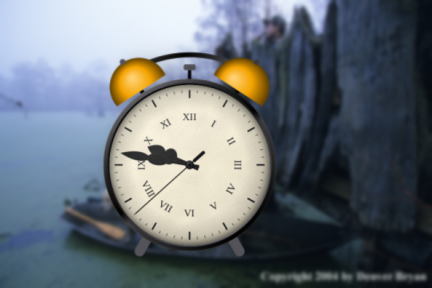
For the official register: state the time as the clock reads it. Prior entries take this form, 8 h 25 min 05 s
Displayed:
9 h 46 min 38 s
